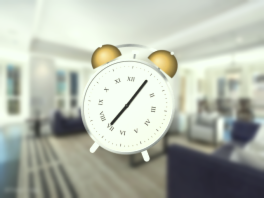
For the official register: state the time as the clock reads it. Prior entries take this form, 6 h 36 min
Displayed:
7 h 05 min
